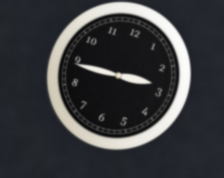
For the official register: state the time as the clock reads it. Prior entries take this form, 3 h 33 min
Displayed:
2 h 44 min
